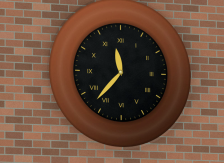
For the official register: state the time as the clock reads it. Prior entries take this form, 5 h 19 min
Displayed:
11 h 37 min
